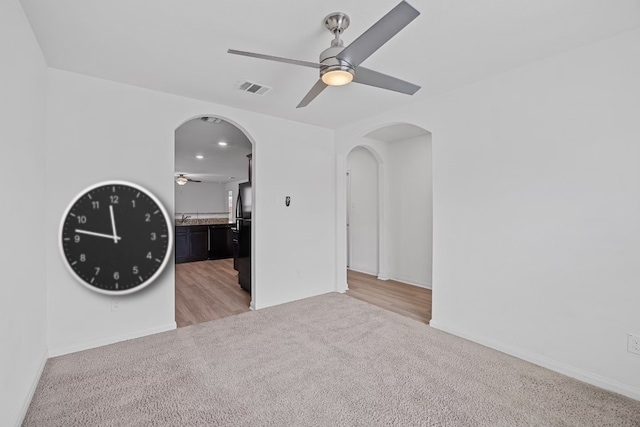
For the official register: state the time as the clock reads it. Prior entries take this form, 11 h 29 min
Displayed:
11 h 47 min
